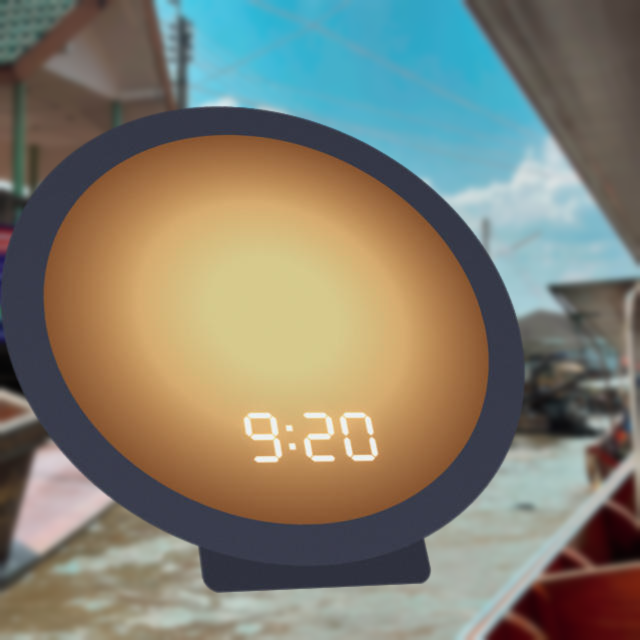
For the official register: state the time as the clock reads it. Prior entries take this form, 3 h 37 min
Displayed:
9 h 20 min
